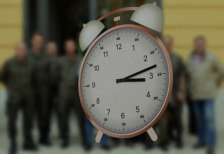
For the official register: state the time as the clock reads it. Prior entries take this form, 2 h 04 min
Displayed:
3 h 13 min
